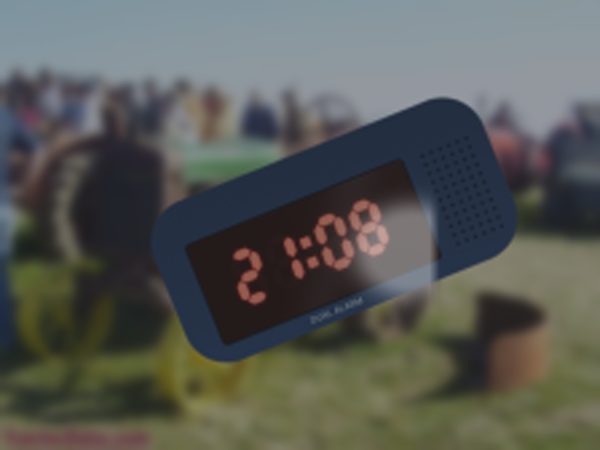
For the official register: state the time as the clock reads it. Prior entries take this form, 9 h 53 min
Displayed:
21 h 08 min
